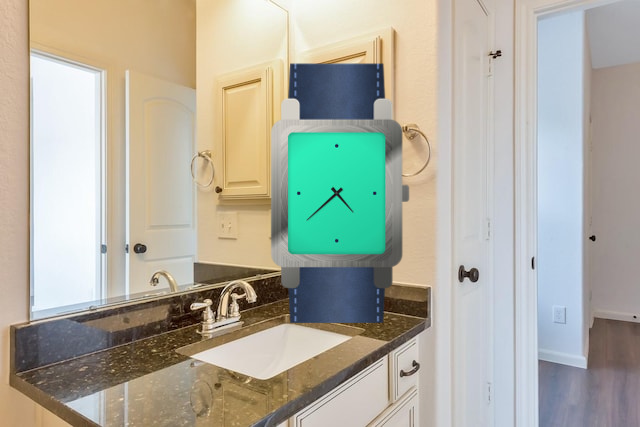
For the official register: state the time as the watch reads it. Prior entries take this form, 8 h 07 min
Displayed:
4 h 38 min
